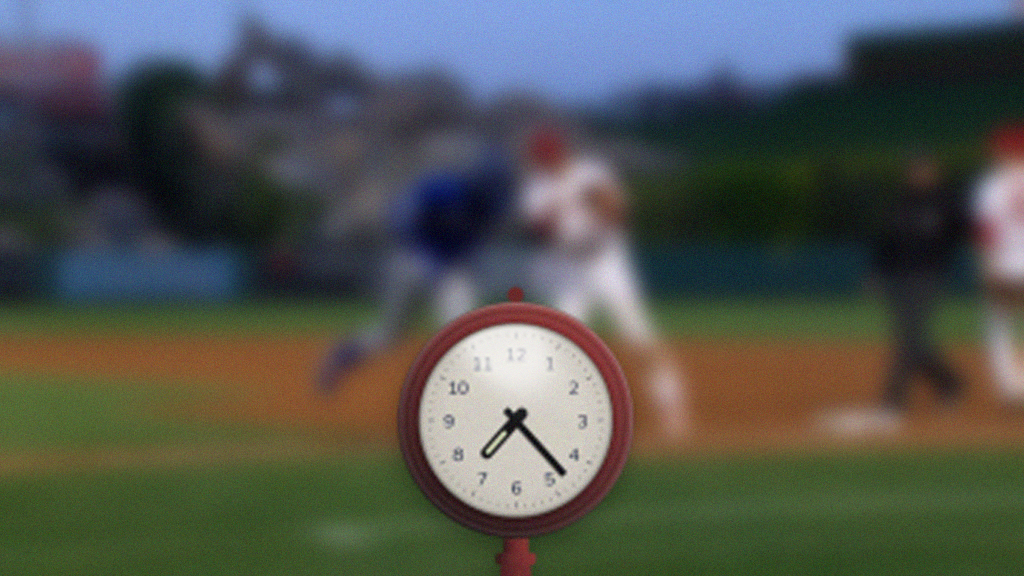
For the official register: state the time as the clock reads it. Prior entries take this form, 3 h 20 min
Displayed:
7 h 23 min
